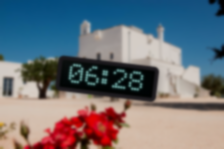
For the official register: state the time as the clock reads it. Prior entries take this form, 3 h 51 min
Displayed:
6 h 28 min
